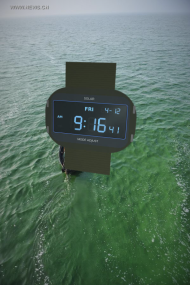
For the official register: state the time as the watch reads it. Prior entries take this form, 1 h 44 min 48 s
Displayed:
9 h 16 min 41 s
